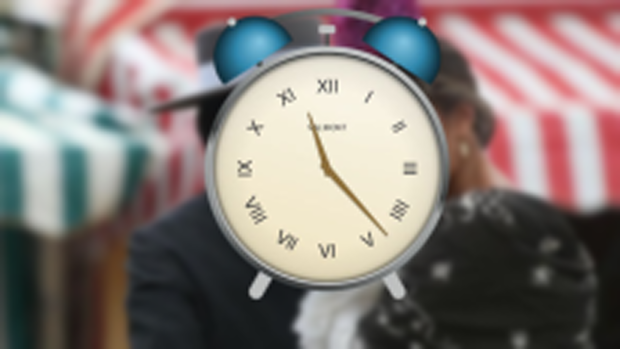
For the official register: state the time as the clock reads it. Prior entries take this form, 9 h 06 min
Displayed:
11 h 23 min
